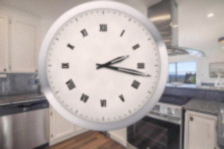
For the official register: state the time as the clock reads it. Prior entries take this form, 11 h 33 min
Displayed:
2 h 17 min
